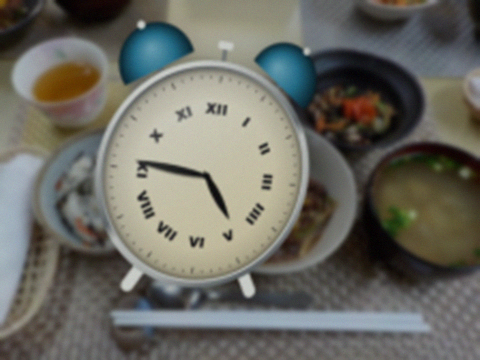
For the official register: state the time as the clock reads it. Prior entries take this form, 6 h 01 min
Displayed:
4 h 46 min
